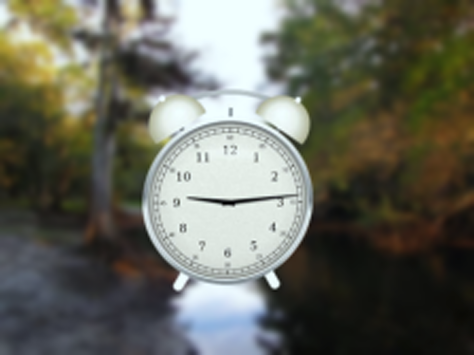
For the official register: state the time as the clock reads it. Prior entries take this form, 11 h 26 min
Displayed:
9 h 14 min
